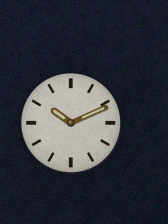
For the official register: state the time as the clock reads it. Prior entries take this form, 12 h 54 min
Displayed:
10 h 11 min
